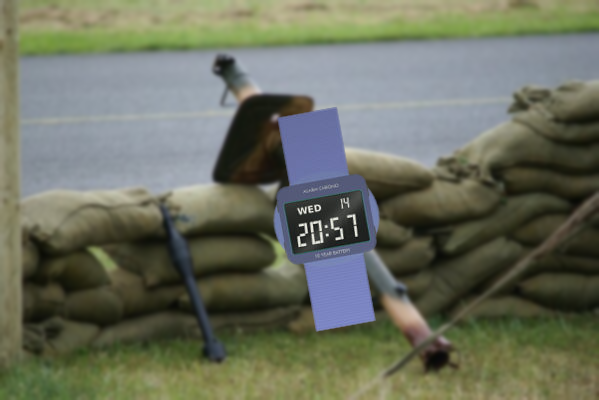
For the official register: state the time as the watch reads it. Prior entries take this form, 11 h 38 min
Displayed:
20 h 57 min
